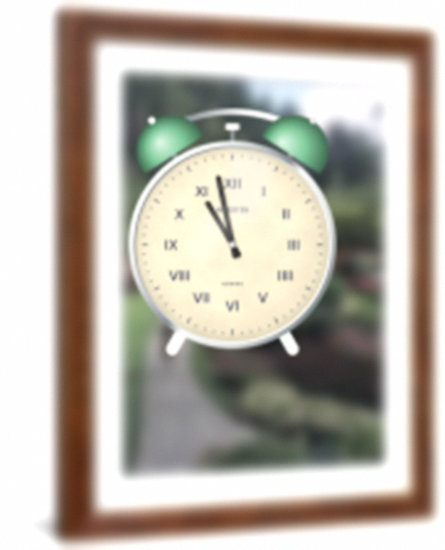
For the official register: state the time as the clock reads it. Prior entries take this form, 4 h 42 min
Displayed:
10 h 58 min
